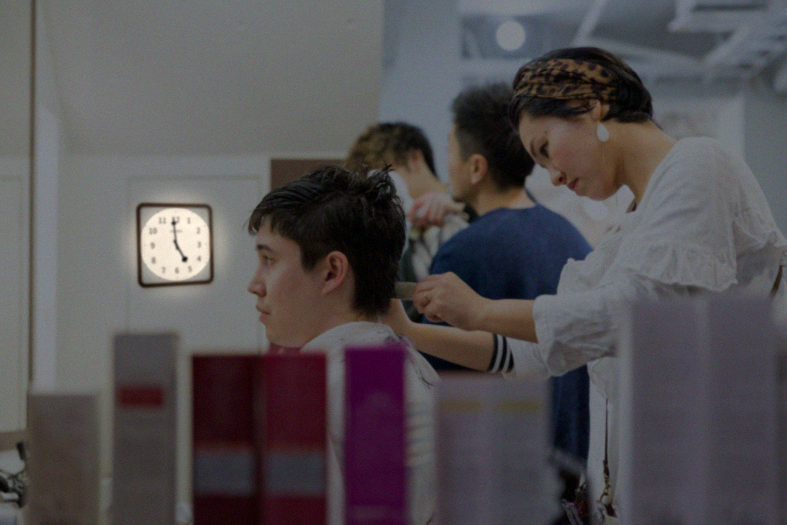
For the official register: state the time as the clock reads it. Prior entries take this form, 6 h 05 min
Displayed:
4 h 59 min
